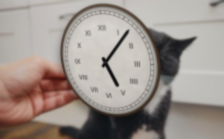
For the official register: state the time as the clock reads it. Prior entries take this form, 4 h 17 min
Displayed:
5 h 07 min
